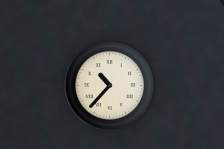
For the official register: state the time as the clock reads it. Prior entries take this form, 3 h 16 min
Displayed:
10 h 37 min
